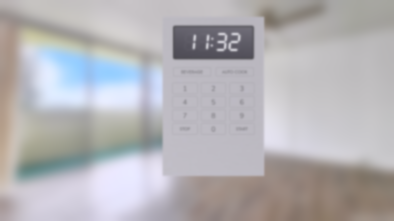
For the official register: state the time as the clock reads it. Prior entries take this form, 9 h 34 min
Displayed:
11 h 32 min
